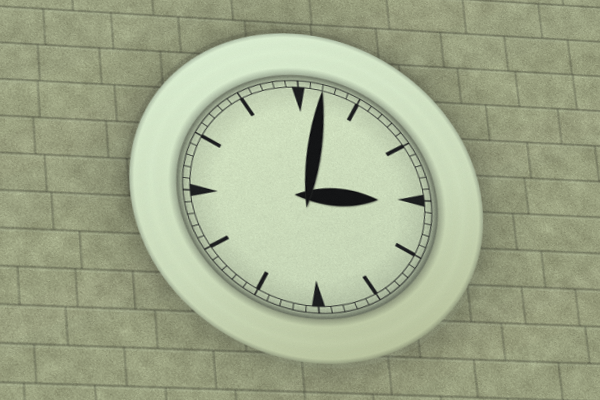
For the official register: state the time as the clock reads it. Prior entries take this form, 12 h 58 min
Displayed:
3 h 02 min
